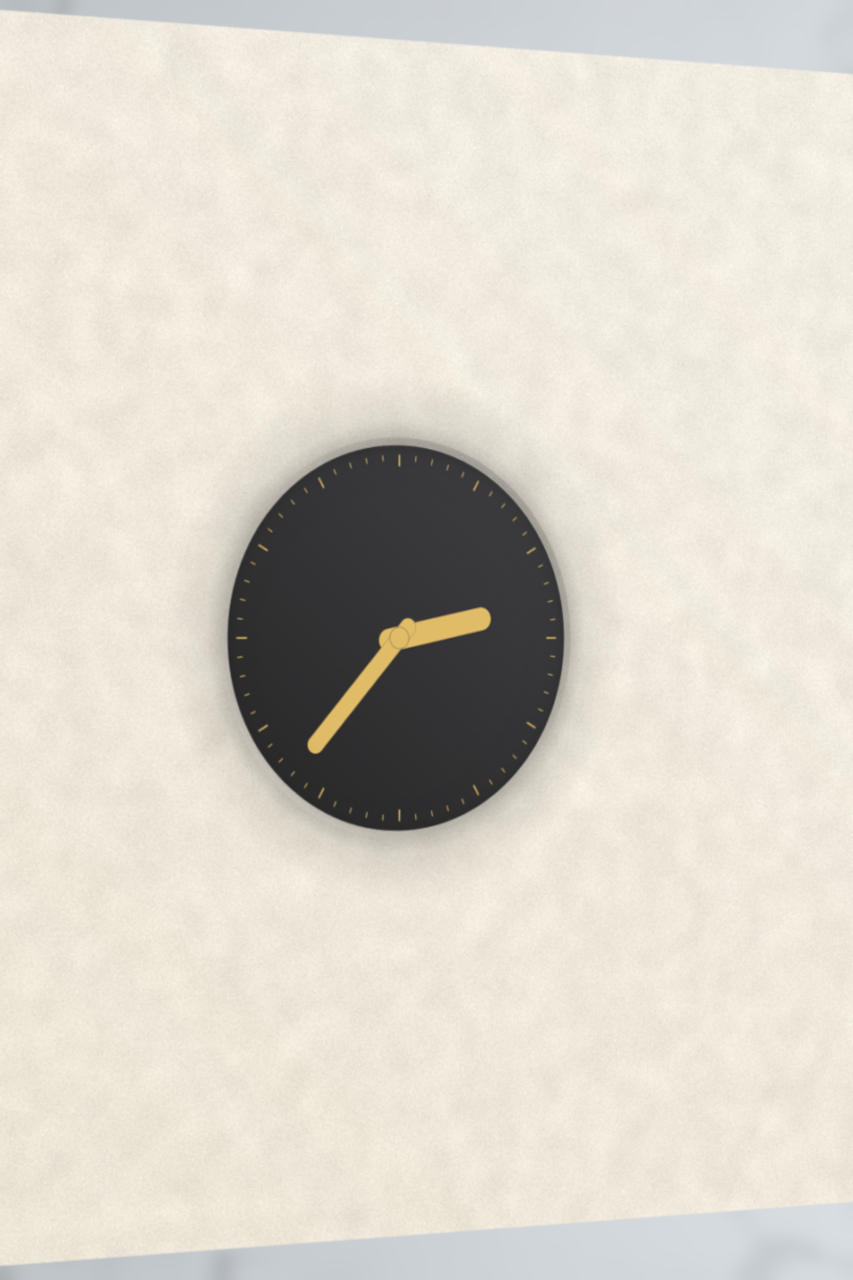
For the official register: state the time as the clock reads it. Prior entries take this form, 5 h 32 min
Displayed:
2 h 37 min
